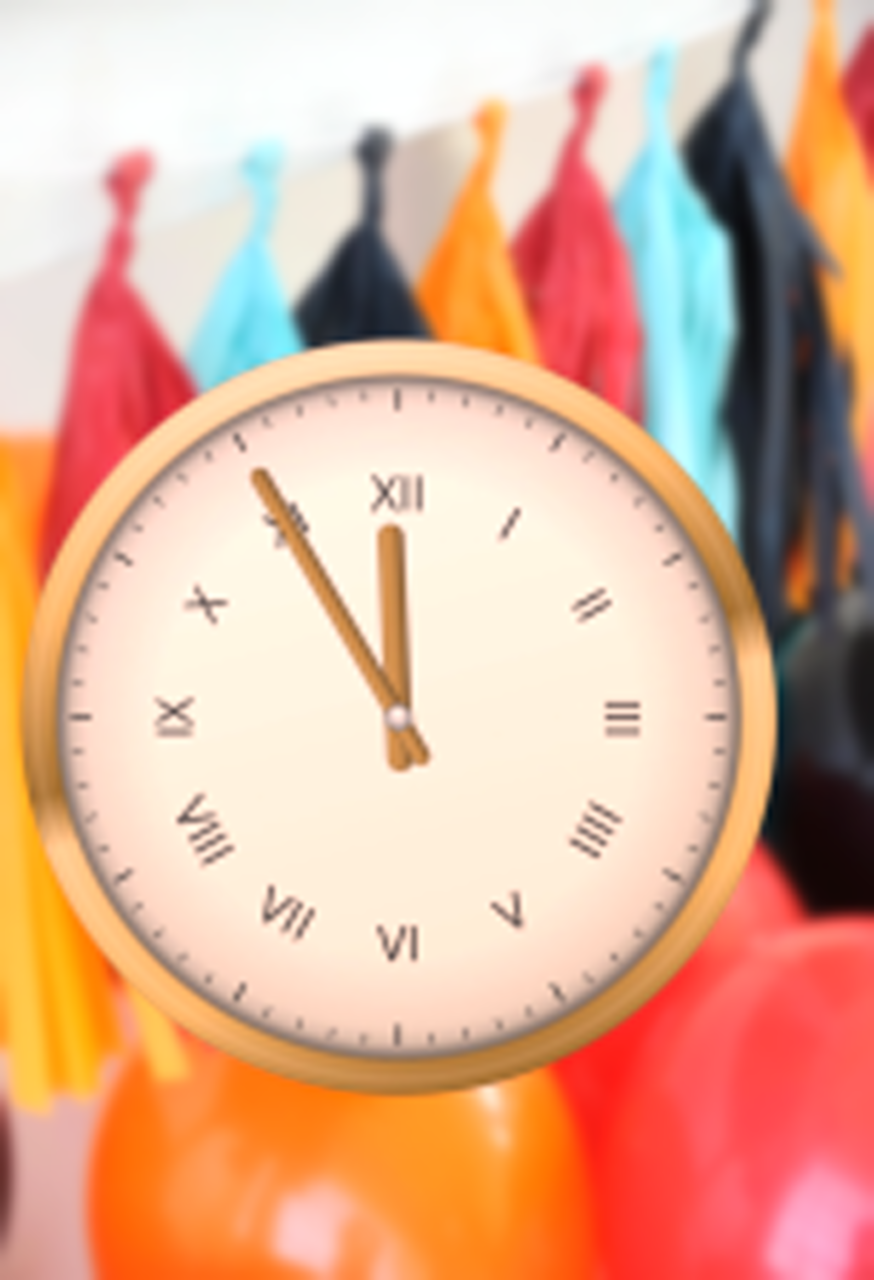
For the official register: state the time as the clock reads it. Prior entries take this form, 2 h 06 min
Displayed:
11 h 55 min
